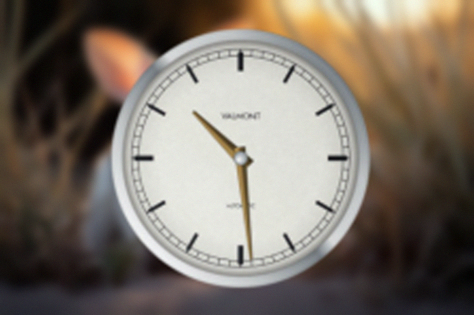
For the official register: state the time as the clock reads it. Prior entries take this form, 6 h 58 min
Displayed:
10 h 29 min
